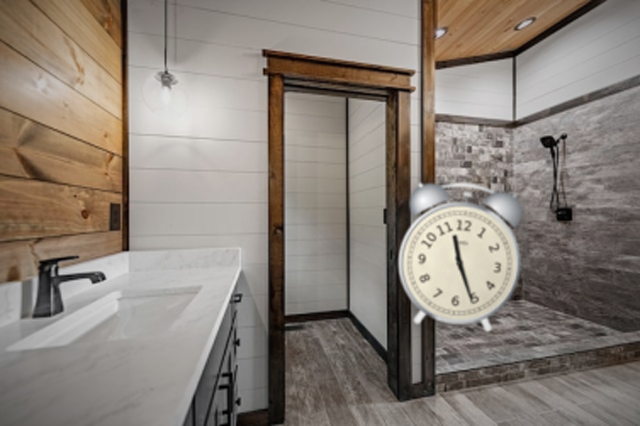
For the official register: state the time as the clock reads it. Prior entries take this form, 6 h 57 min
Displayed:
11 h 26 min
